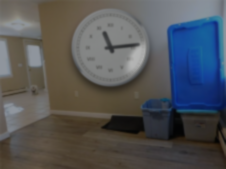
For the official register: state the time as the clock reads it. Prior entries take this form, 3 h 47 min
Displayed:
11 h 14 min
